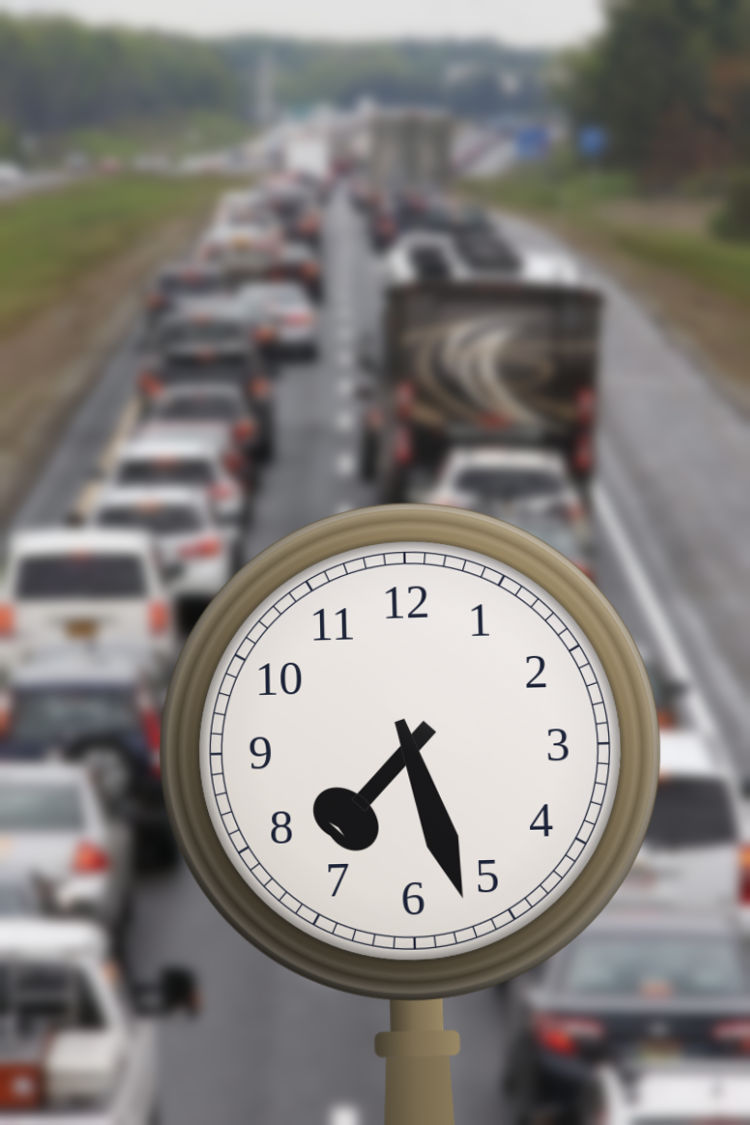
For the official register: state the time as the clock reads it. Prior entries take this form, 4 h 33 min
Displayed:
7 h 27 min
